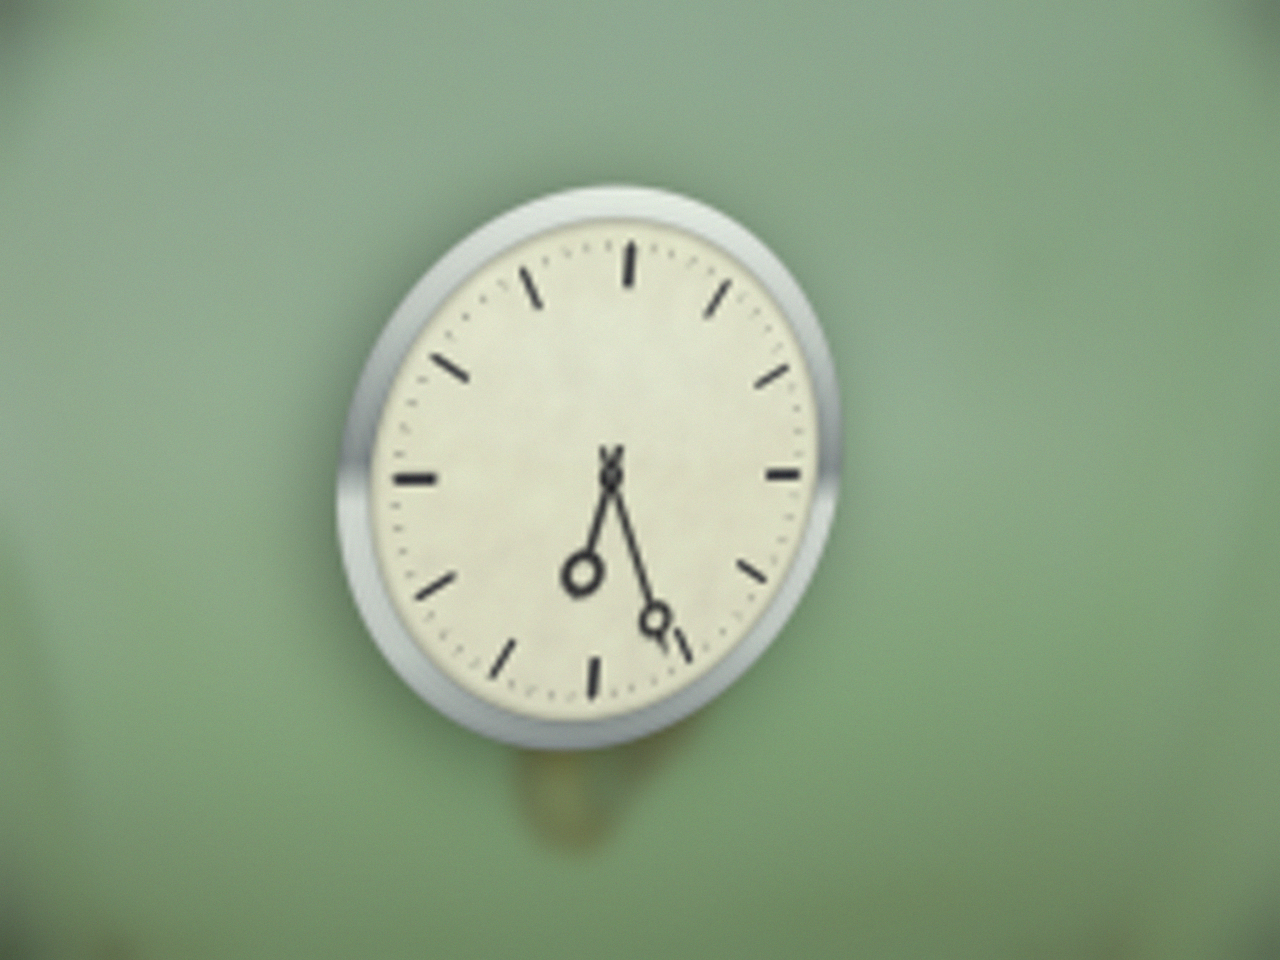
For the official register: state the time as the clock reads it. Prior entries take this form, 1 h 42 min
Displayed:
6 h 26 min
